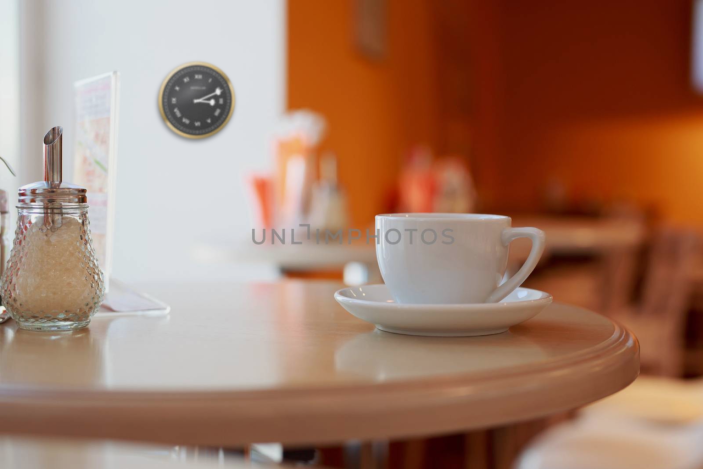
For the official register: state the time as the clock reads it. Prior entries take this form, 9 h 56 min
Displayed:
3 h 11 min
